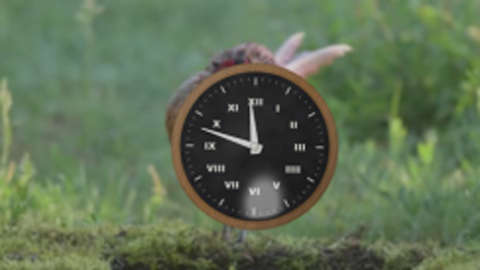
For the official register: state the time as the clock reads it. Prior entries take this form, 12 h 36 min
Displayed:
11 h 48 min
